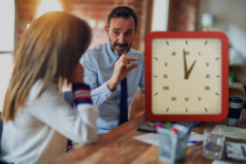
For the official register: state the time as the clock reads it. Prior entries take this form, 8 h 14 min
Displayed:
12 h 59 min
